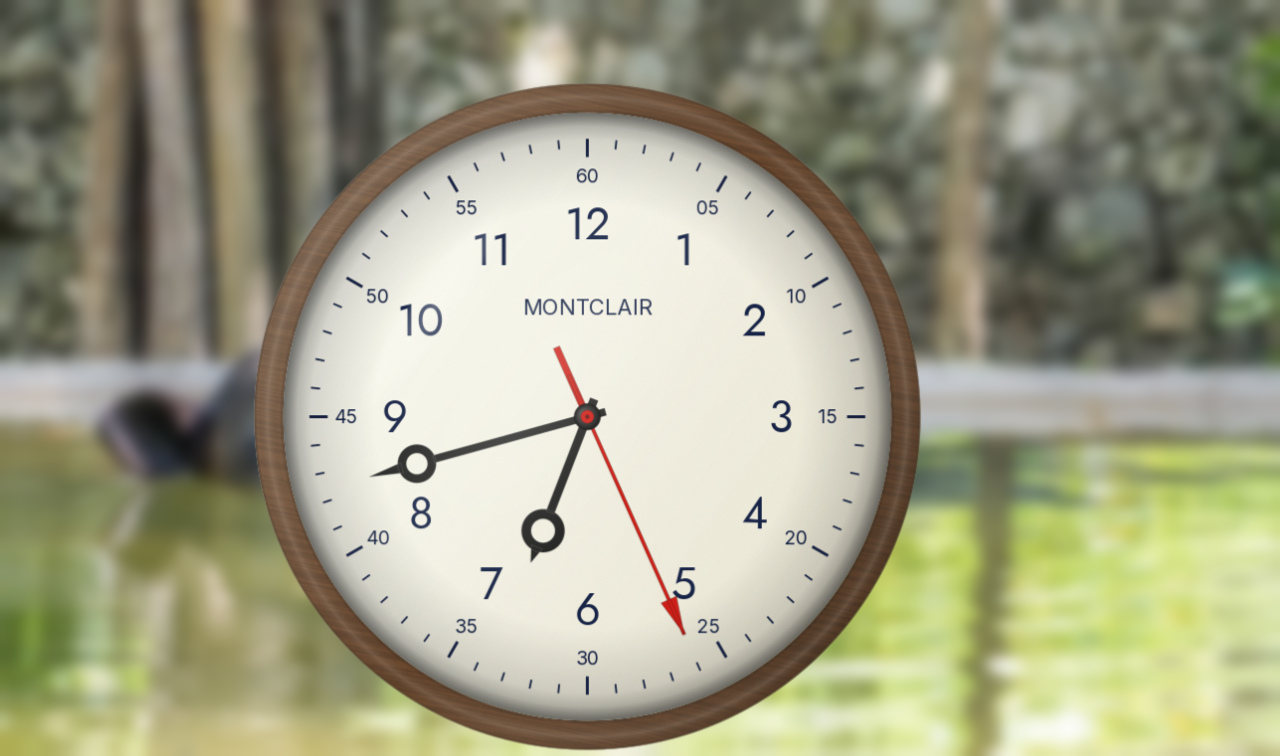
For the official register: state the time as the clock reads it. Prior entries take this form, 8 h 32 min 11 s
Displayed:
6 h 42 min 26 s
